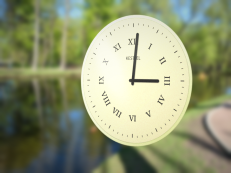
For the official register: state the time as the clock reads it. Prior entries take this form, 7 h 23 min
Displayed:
3 h 01 min
